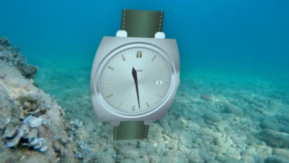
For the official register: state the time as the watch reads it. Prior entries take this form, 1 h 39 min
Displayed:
11 h 28 min
